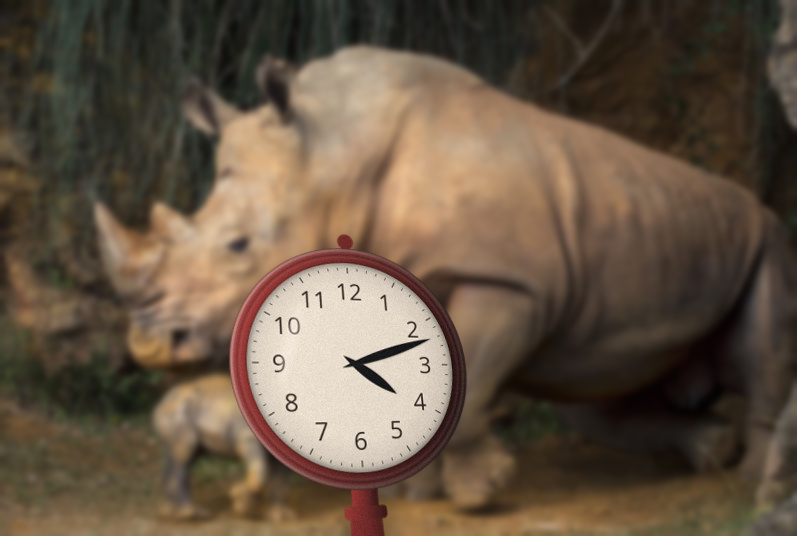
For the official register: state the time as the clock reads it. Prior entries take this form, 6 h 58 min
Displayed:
4 h 12 min
